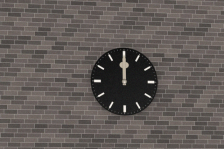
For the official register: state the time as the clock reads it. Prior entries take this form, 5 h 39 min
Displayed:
12 h 00 min
